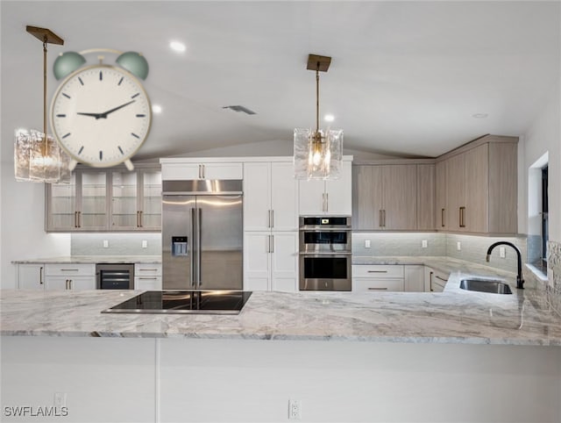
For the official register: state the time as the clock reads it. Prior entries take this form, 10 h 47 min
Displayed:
9 h 11 min
